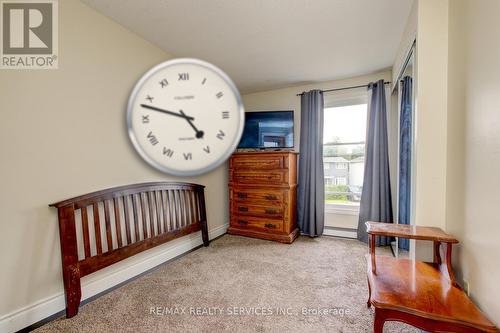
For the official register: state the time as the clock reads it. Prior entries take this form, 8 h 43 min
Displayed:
4 h 48 min
